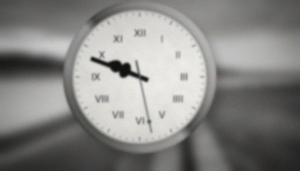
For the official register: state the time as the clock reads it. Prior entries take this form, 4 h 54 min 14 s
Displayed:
9 h 48 min 28 s
